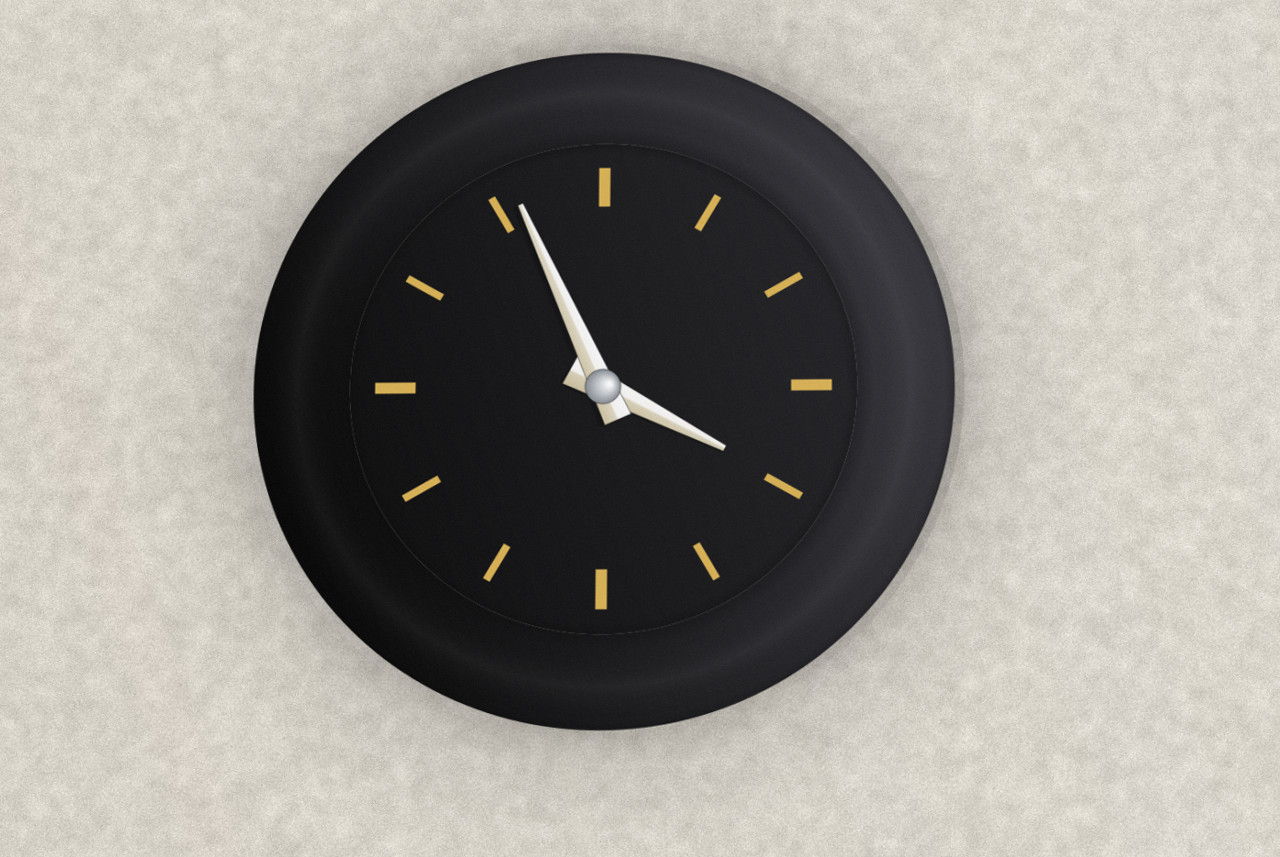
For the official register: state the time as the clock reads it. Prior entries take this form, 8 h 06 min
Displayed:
3 h 56 min
